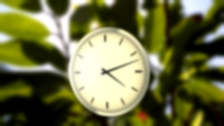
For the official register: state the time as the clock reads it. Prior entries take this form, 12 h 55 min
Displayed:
4 h 12 min
